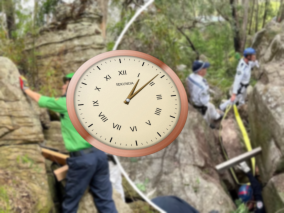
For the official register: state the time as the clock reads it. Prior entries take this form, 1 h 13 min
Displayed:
1 h 09 min
